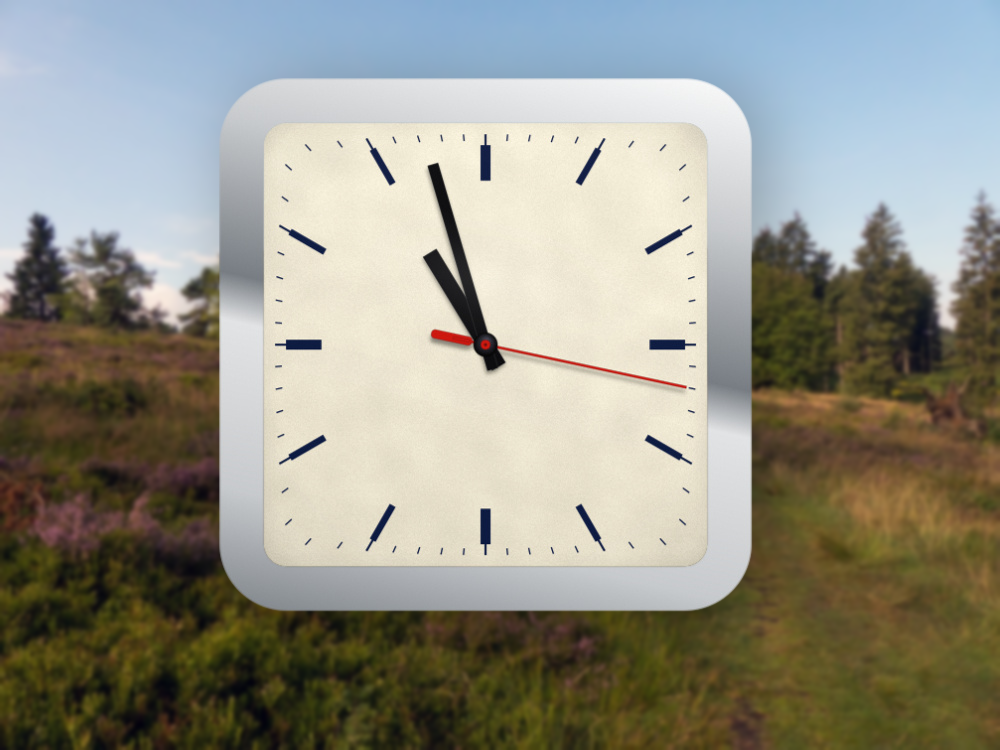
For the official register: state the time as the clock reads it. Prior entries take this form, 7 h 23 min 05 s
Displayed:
10 h 57 min 17 s
